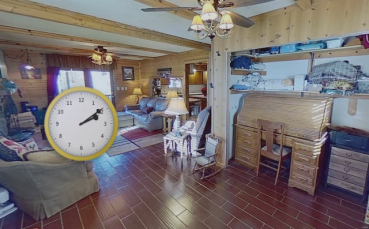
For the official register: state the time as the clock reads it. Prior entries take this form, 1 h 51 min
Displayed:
2 h 09 min
